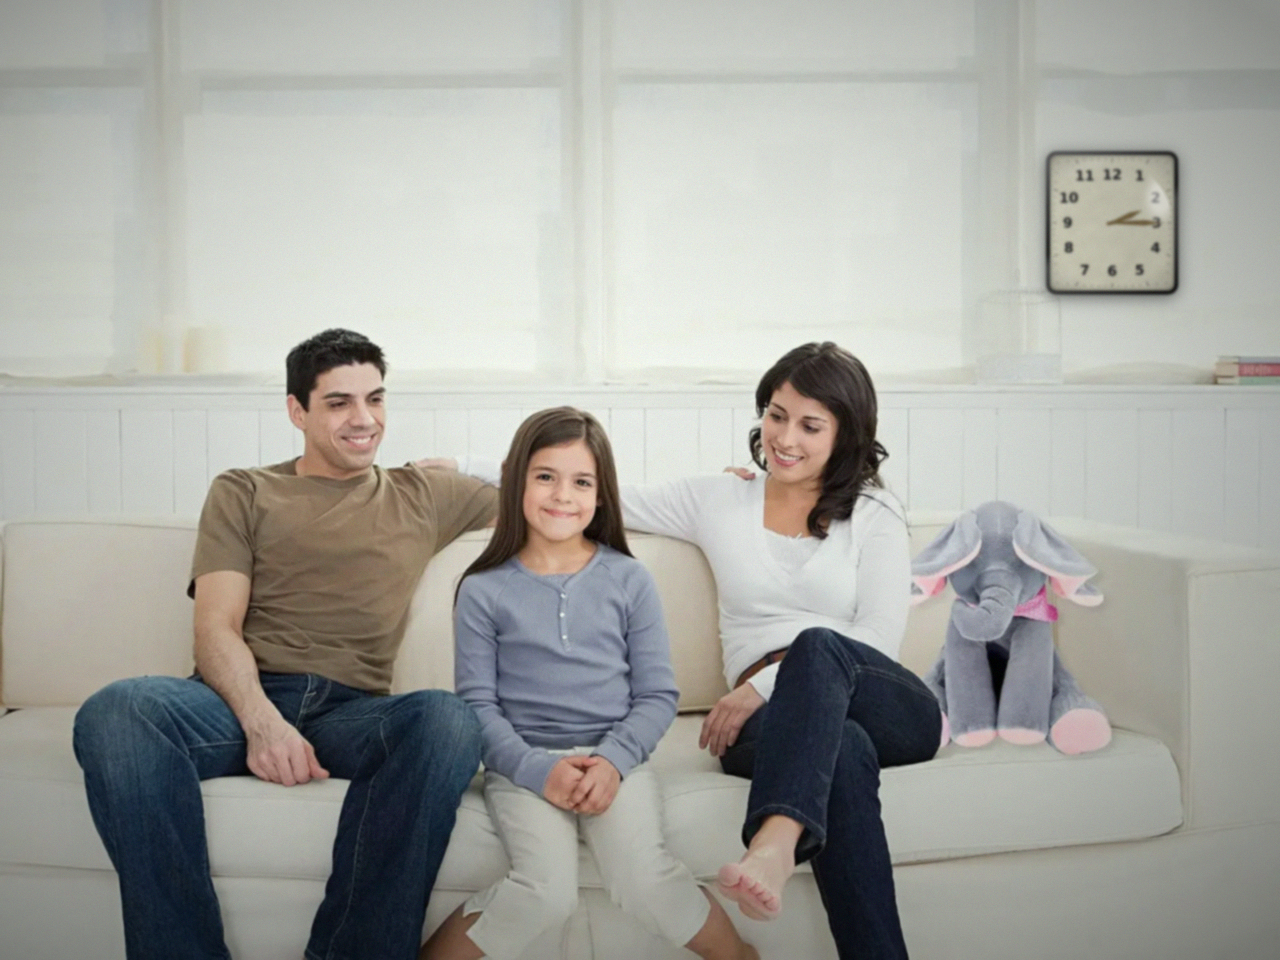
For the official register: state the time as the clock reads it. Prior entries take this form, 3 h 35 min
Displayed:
2 h 15 min
